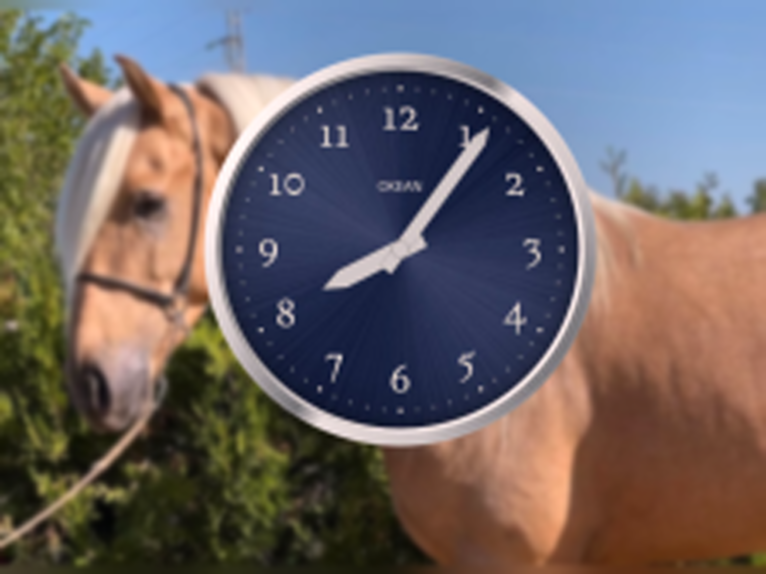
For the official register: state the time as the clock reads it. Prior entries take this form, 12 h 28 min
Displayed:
8 h 06 min
